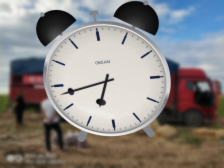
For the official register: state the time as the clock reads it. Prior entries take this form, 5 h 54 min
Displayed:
6 h 43 min
